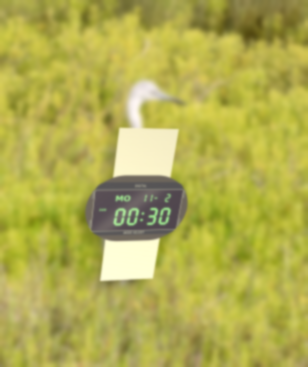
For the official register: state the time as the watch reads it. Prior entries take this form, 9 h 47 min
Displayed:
0 h 30 min
